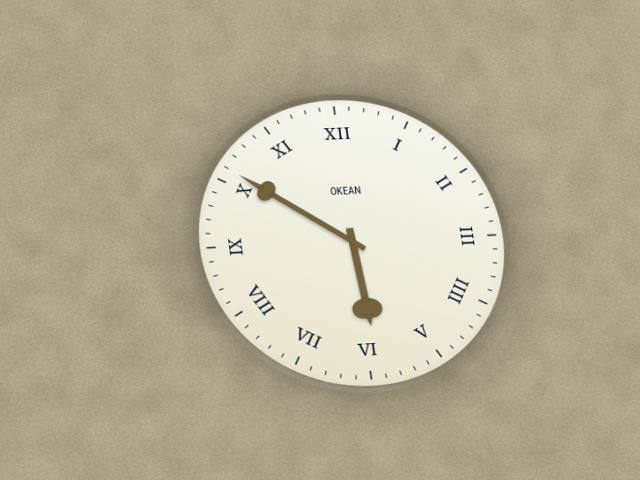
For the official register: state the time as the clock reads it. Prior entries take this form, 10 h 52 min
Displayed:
5 h 51 min
